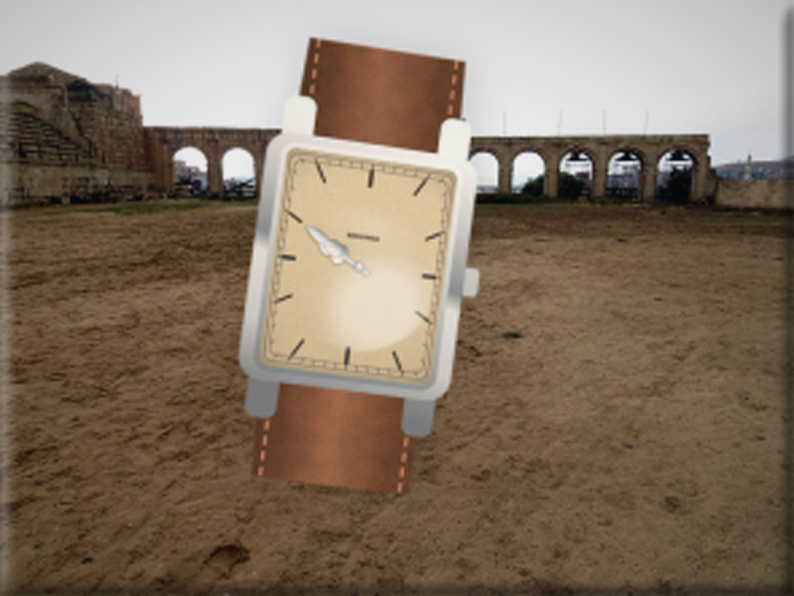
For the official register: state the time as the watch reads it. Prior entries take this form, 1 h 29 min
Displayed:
9 h 50 min
